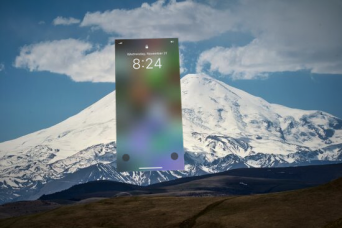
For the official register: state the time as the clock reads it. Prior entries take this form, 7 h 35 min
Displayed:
8 h 24 min
